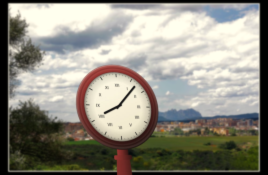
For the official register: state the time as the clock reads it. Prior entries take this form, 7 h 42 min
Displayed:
8 h 07 min
